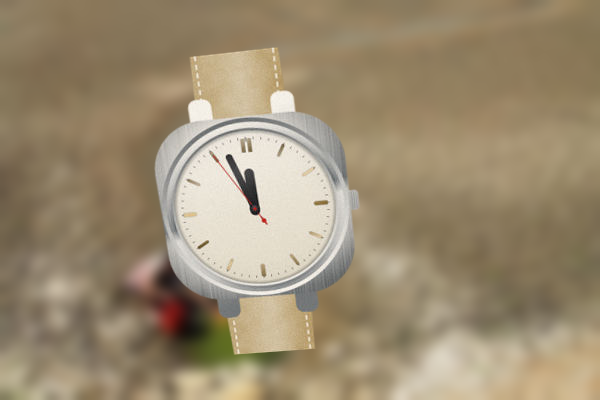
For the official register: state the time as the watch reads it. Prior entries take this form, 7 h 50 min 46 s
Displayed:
11 h 56 min 55 s
